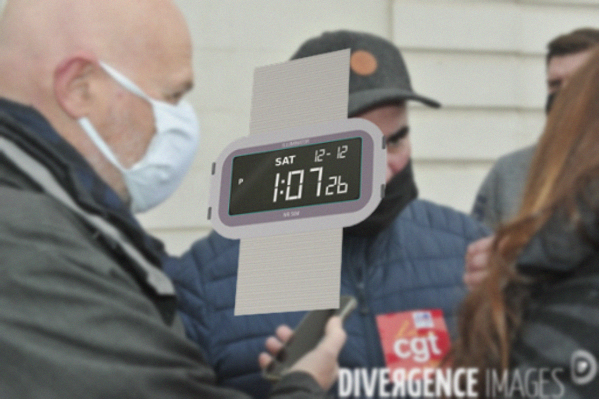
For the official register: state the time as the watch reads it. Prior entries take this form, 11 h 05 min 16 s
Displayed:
1 h 07 min 26 s
